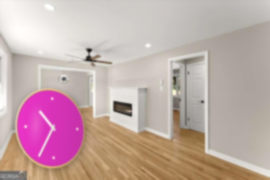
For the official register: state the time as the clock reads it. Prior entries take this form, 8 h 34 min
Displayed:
10 h 35 min
